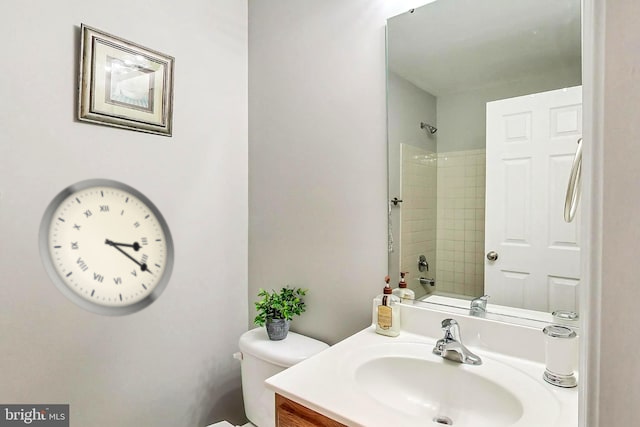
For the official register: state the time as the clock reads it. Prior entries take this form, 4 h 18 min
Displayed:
3 h 22 min
